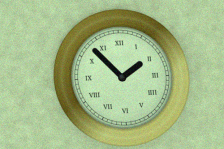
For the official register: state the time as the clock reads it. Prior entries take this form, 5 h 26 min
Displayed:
1 h 53 min
